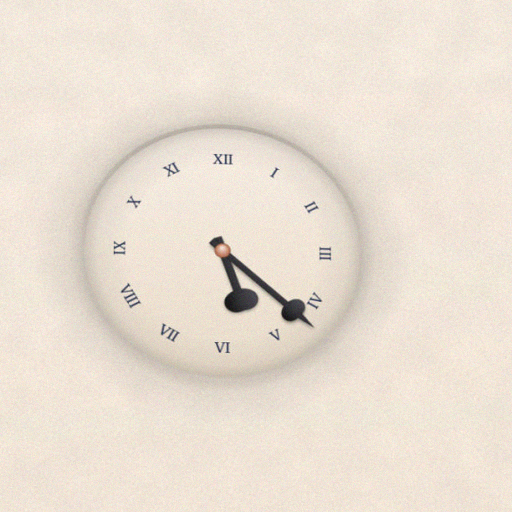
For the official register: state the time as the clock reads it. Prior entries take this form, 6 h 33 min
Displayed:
5 h 22 min
